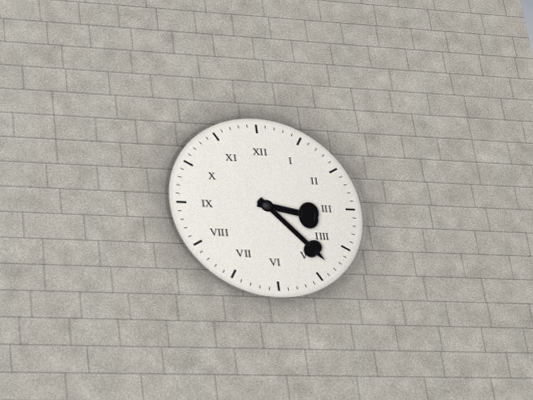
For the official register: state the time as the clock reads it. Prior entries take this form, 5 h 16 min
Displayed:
3 h 23 min
